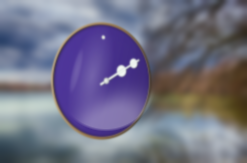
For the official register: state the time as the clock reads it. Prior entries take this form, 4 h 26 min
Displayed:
2 h 11 min
